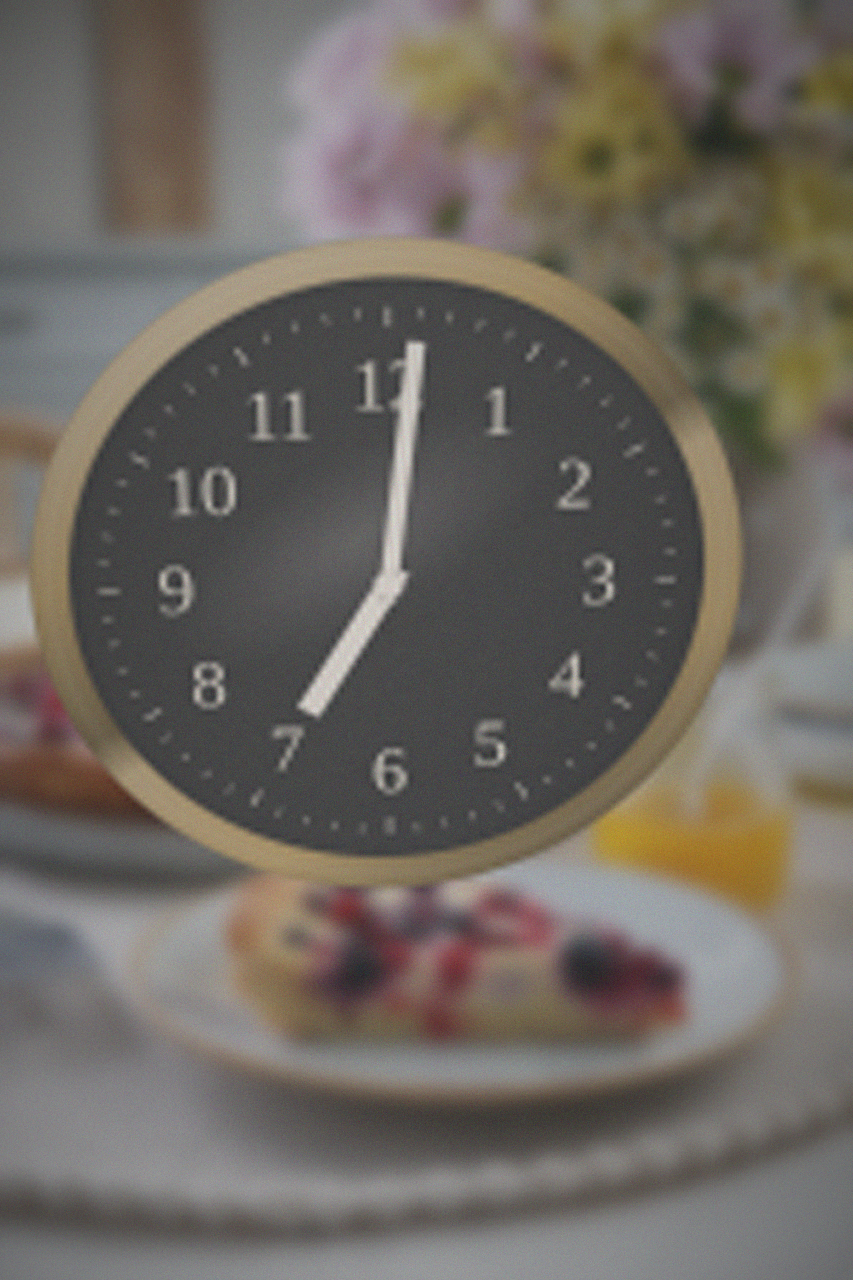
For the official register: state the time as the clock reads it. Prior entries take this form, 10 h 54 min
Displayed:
7 h 01 min
